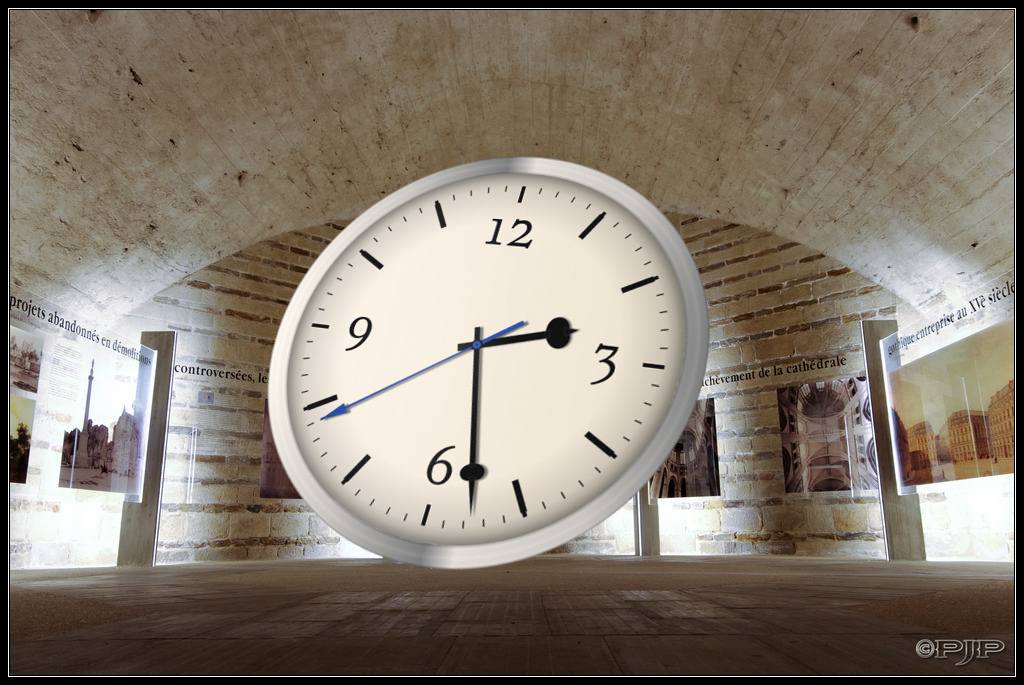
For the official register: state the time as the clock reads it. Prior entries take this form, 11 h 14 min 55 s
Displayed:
2 h 27 min 39 s
